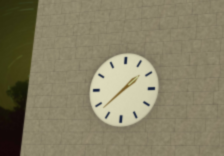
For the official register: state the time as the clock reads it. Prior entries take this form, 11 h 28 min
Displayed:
1 h 38 min
